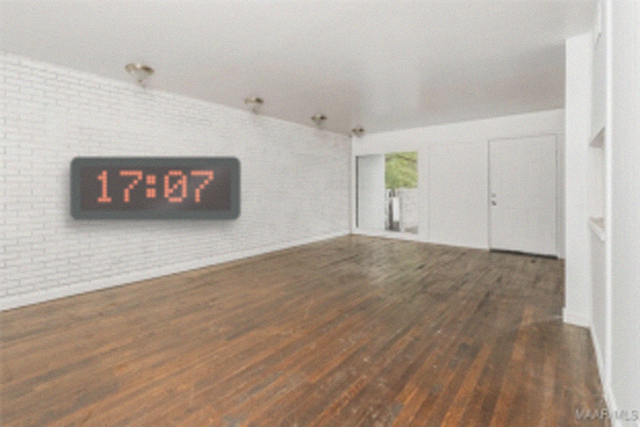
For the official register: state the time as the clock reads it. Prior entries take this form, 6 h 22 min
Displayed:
17 h 07 min
